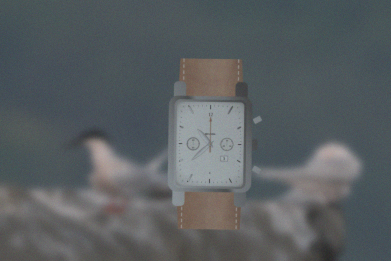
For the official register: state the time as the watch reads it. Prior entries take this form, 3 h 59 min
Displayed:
10 h 38 min
